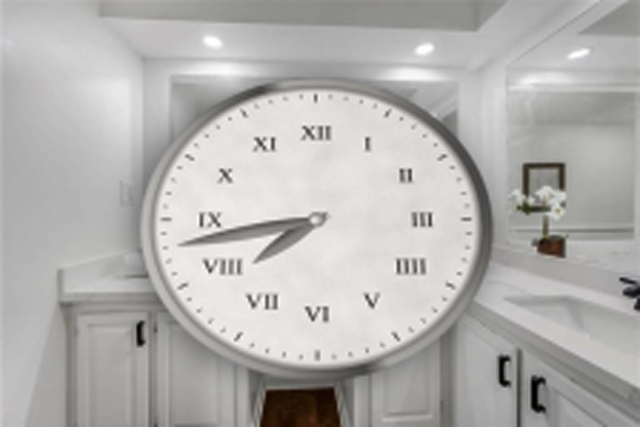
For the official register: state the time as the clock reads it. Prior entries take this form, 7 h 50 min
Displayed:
7 h 43 min
